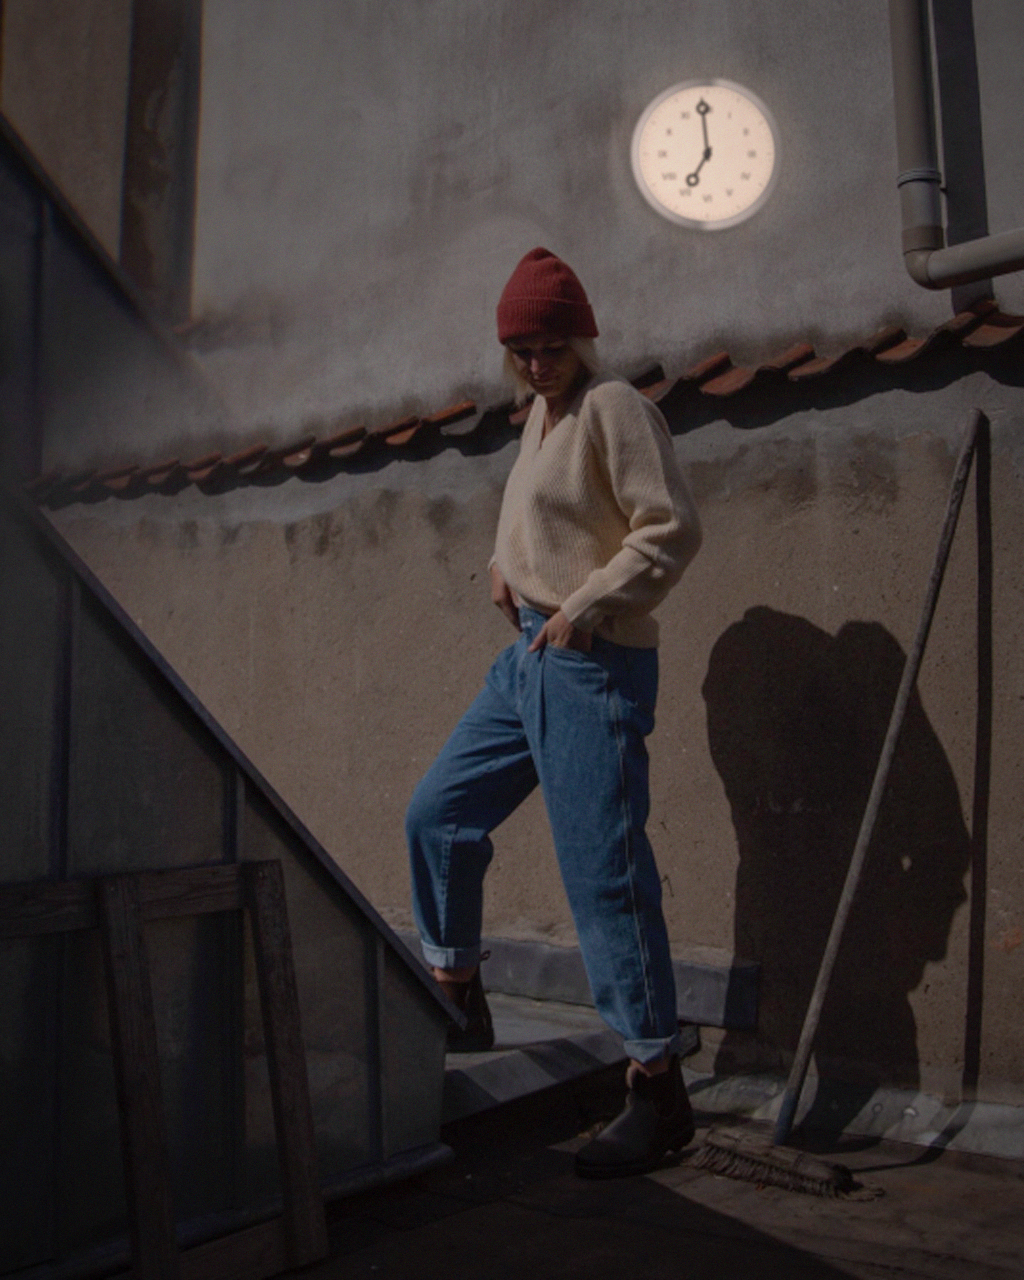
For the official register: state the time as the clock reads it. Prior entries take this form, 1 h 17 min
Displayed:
6 h 59 min
